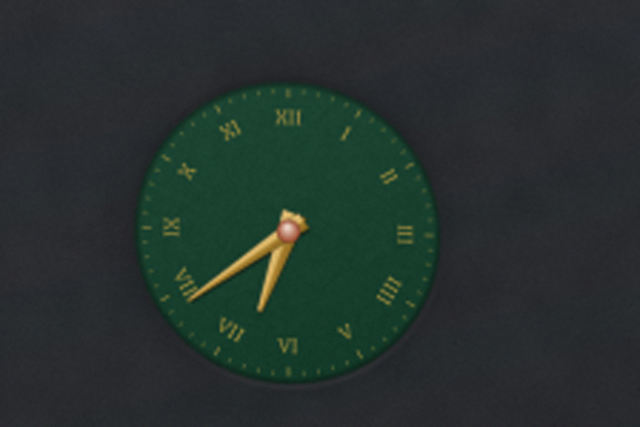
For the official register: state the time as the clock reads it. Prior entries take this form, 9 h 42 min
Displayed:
6 h 39 min
